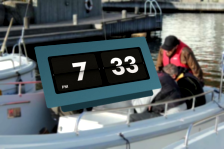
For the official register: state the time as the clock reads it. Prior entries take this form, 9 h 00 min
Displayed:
7 h 33 min
